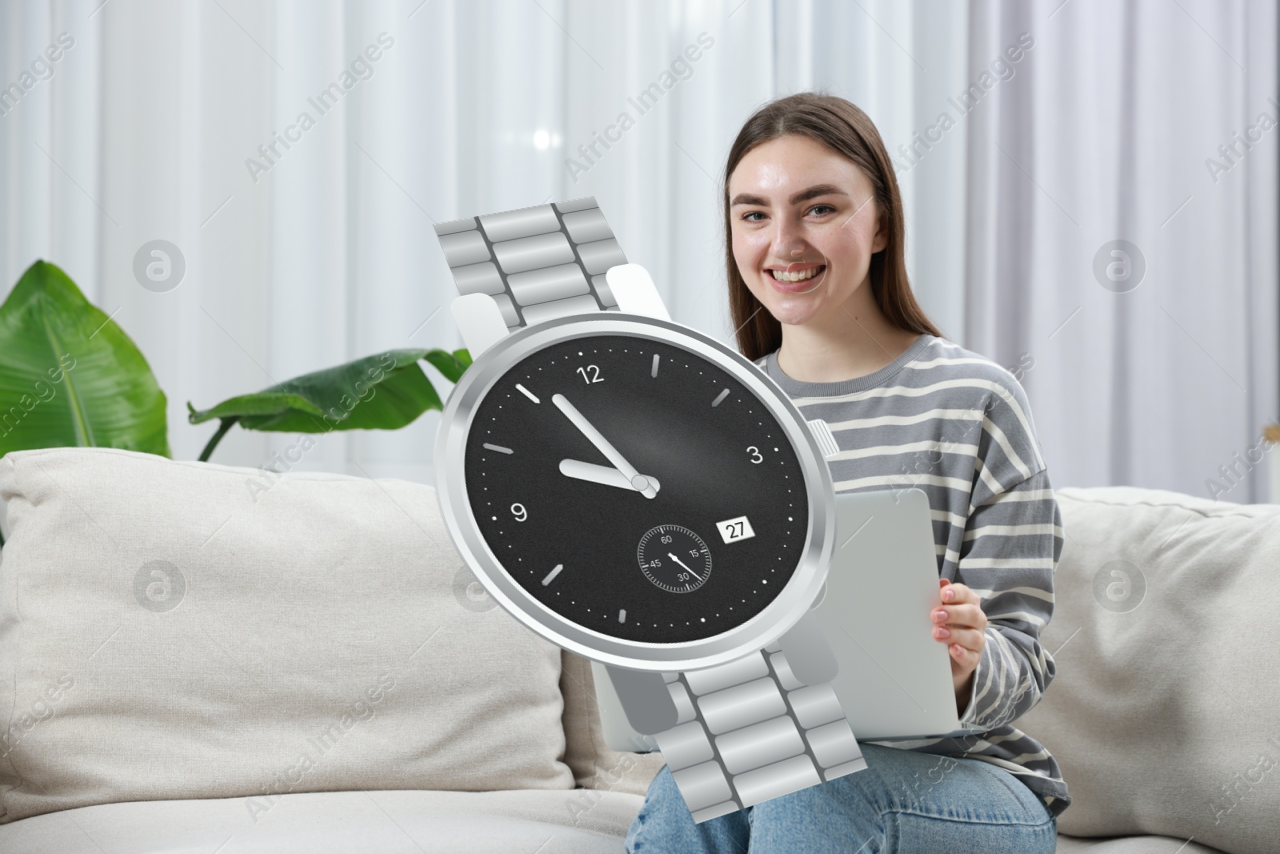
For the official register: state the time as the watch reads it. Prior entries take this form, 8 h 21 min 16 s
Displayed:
9 h 56 min 25 s
